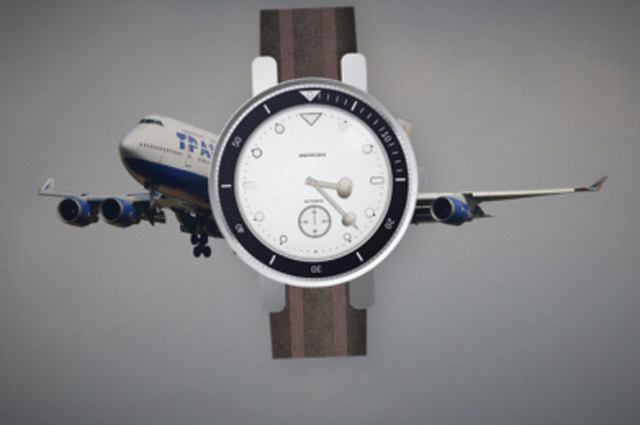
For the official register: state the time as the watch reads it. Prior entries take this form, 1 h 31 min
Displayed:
3 h 23 min
